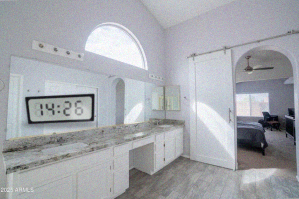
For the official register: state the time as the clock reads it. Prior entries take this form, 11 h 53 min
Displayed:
14 h 26 min
